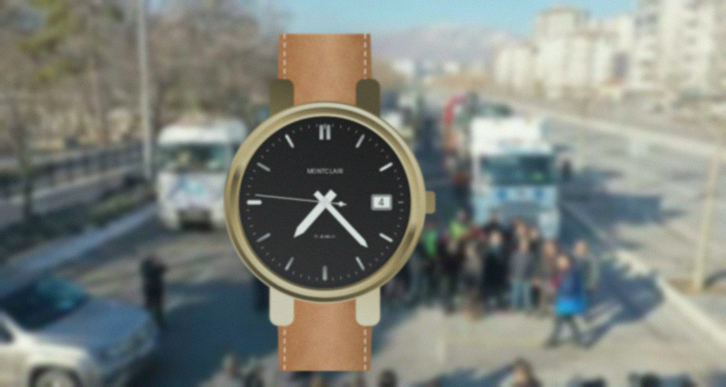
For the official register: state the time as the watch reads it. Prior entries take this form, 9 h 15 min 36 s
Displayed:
7 h 22 min 46 s
